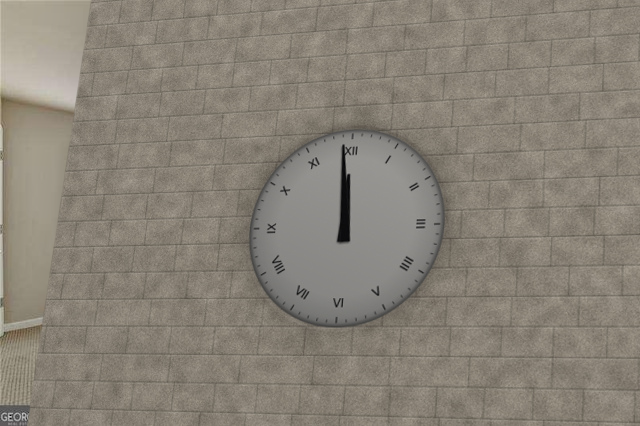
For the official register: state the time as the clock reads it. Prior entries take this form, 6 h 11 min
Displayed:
11 h 59 min
